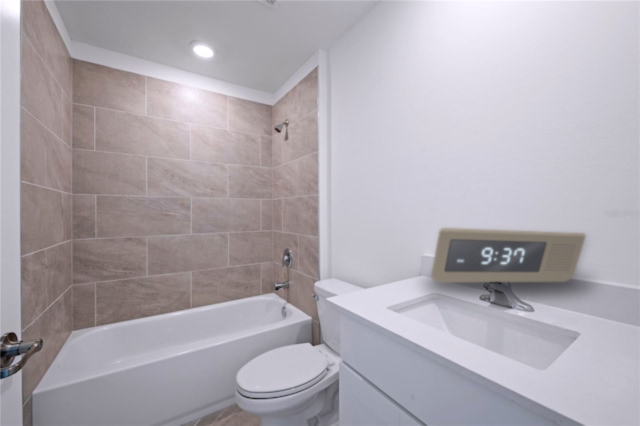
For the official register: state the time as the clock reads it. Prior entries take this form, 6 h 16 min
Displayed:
9 h 37 min
